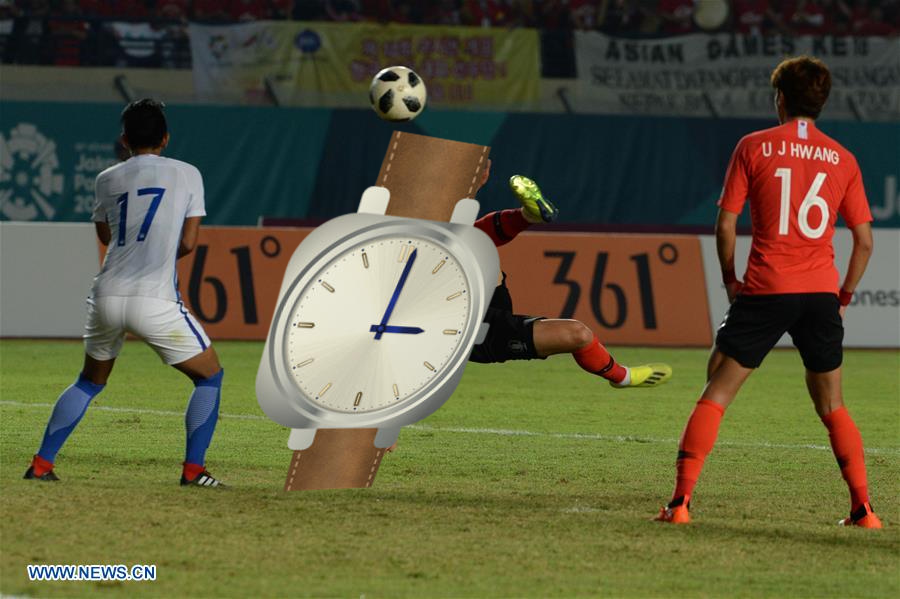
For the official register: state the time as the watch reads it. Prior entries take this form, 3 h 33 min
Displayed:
3 h 01 min
